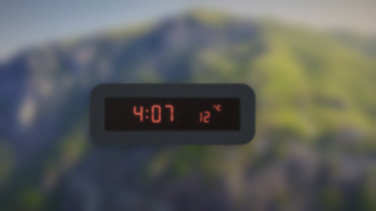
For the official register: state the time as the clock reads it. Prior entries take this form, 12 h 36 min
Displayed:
4 h 07 min
